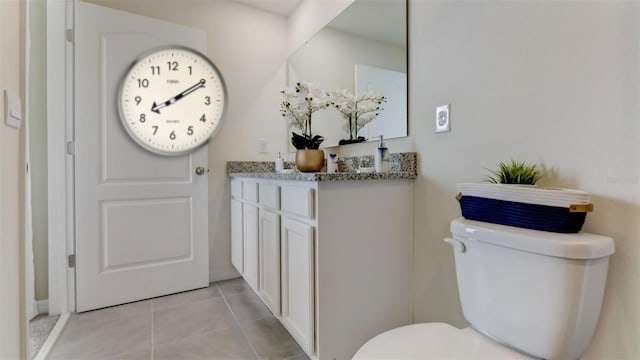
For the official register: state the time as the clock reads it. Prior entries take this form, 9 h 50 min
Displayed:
8 h 10 min
